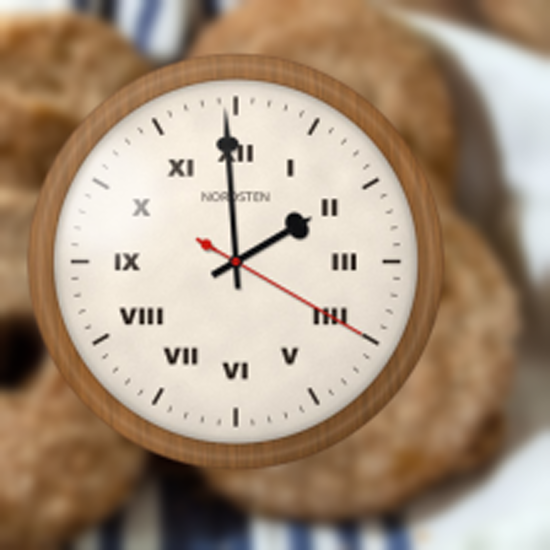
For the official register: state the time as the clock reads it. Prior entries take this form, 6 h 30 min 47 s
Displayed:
1 h 59 min 20 s
